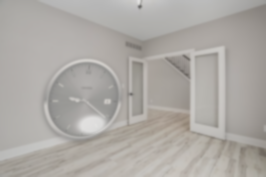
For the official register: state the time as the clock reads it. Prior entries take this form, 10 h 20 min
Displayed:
9 h 21 min
